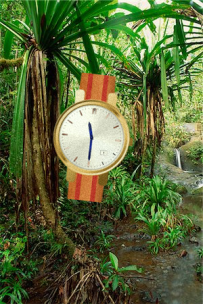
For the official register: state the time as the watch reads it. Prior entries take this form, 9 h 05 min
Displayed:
11 h 30 min
